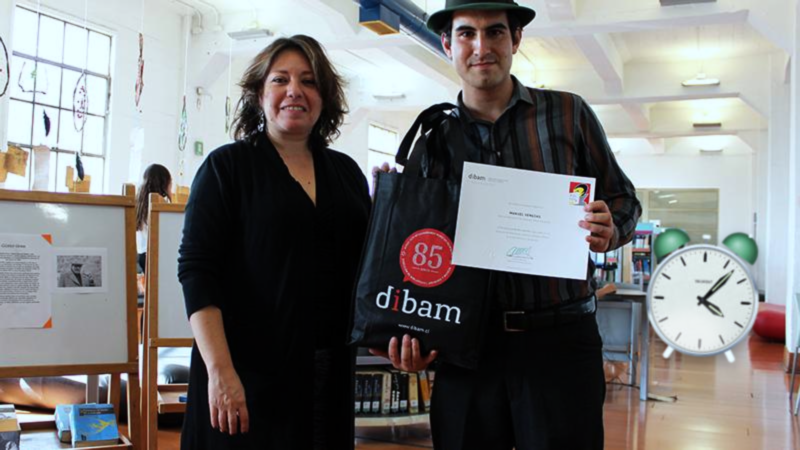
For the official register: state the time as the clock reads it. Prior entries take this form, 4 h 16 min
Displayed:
4 h 07 min
